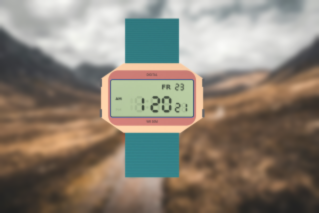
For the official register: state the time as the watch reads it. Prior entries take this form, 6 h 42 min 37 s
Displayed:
1 h 20 min 21 s
